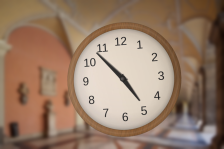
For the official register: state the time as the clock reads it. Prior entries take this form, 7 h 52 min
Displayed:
4 h 53 min
